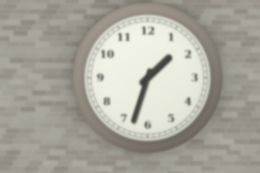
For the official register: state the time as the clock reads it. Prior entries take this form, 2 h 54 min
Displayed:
1 h 33 min
